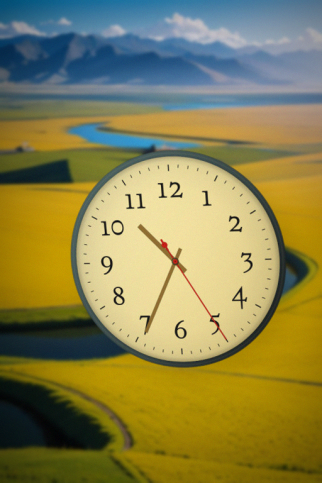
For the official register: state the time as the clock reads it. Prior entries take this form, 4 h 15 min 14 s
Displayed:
10 h 34 min 25 s
